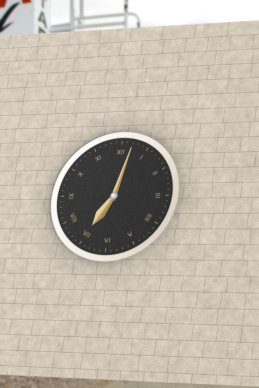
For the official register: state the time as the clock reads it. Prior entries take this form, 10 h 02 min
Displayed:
7 h 02 min
